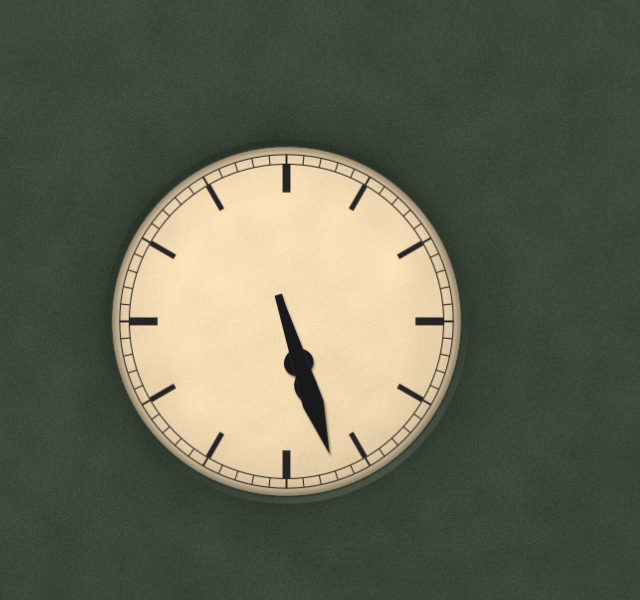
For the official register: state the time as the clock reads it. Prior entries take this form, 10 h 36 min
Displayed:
5 h 27 min
